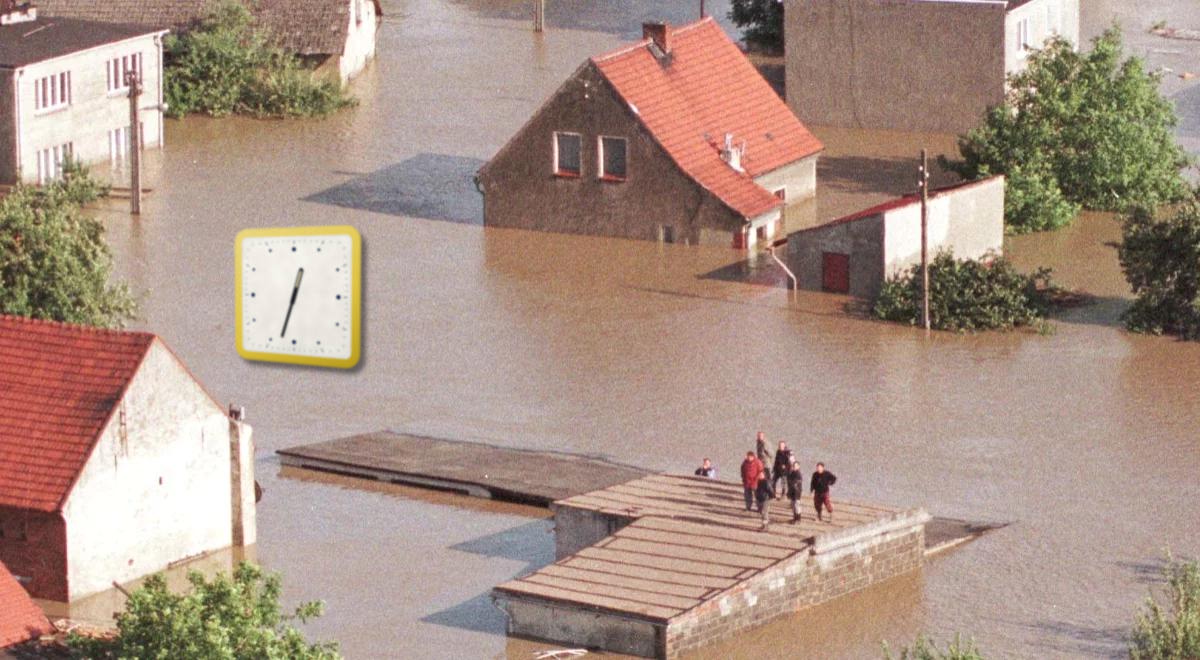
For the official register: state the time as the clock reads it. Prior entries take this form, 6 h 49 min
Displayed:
12 h 33 min
